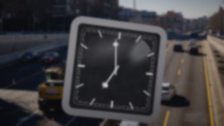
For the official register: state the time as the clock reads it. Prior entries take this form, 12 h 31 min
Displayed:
6 h 59 min
